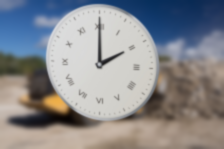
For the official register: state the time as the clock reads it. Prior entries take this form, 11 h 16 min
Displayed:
2 h 00 min
